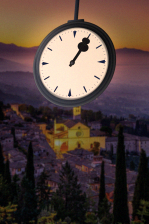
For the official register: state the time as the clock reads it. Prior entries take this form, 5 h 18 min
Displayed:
1 h 05 min
